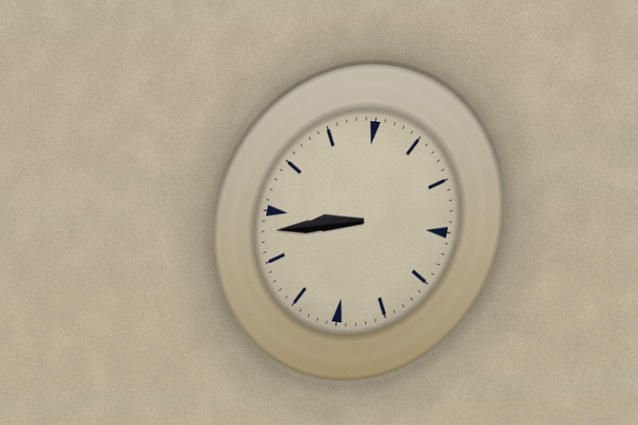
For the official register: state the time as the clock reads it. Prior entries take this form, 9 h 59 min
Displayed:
8 h 43 min
